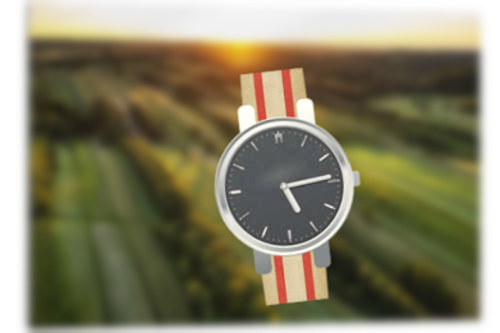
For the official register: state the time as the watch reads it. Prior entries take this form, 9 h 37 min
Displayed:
5 h 14 min
